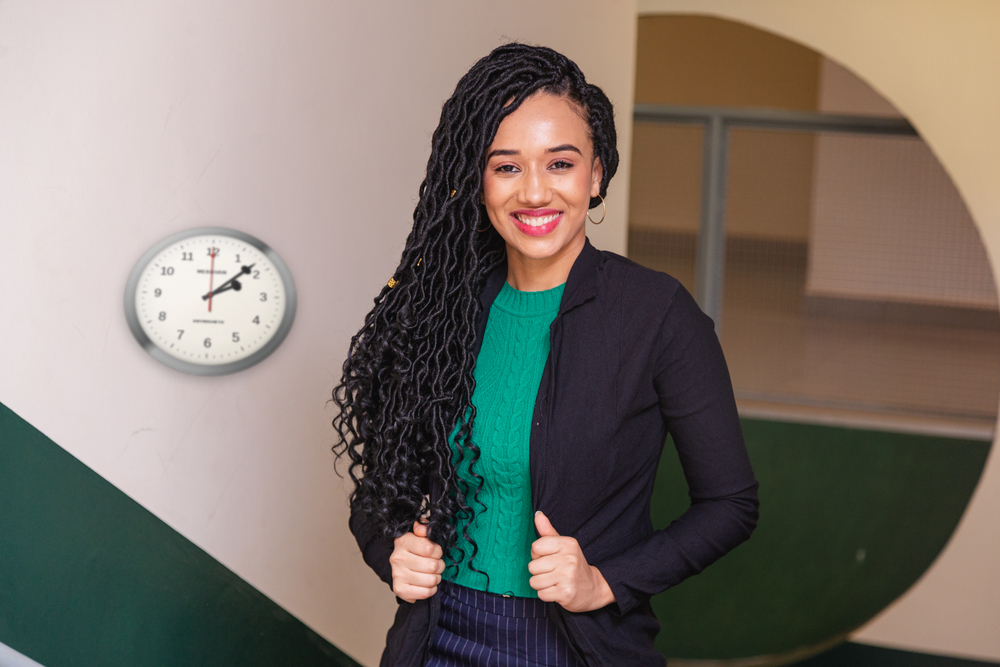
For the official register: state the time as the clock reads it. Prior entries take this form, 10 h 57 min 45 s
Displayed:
2 h 08 min 00 s
